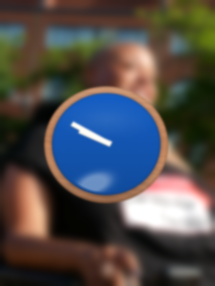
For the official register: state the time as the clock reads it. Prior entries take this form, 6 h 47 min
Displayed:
9 h 50 min
